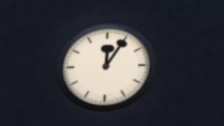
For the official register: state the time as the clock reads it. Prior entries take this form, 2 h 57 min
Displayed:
12 h 05 min
